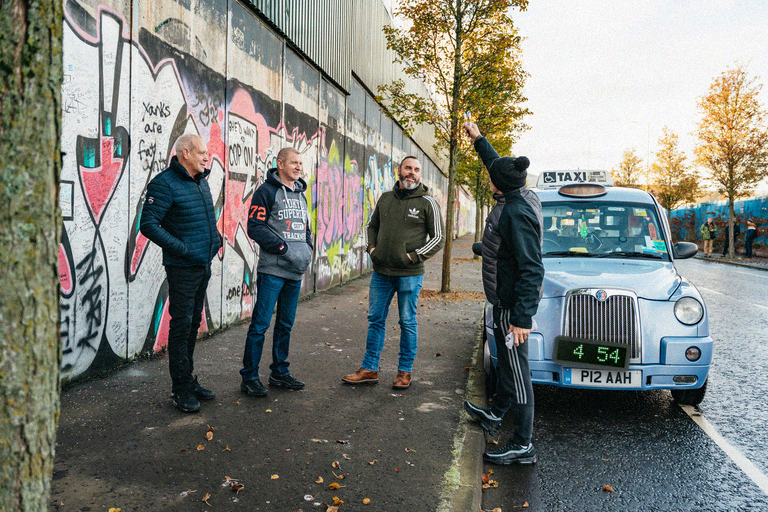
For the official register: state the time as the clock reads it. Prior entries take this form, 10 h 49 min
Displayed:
4 h 54 min
